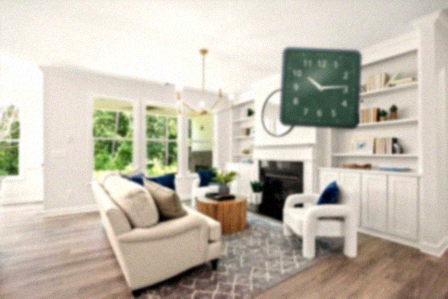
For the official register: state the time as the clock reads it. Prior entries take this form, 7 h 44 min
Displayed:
10 h 14 min
